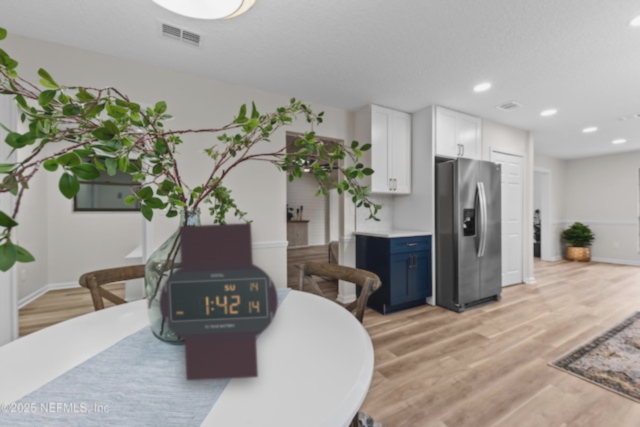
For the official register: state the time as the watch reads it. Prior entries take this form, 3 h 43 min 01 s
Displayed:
1 h 42 min 14 s
